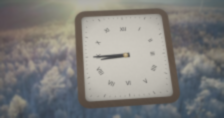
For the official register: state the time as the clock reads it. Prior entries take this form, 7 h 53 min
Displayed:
8 h 45 min
